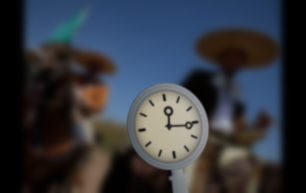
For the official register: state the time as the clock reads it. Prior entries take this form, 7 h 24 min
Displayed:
12 h 16 min
